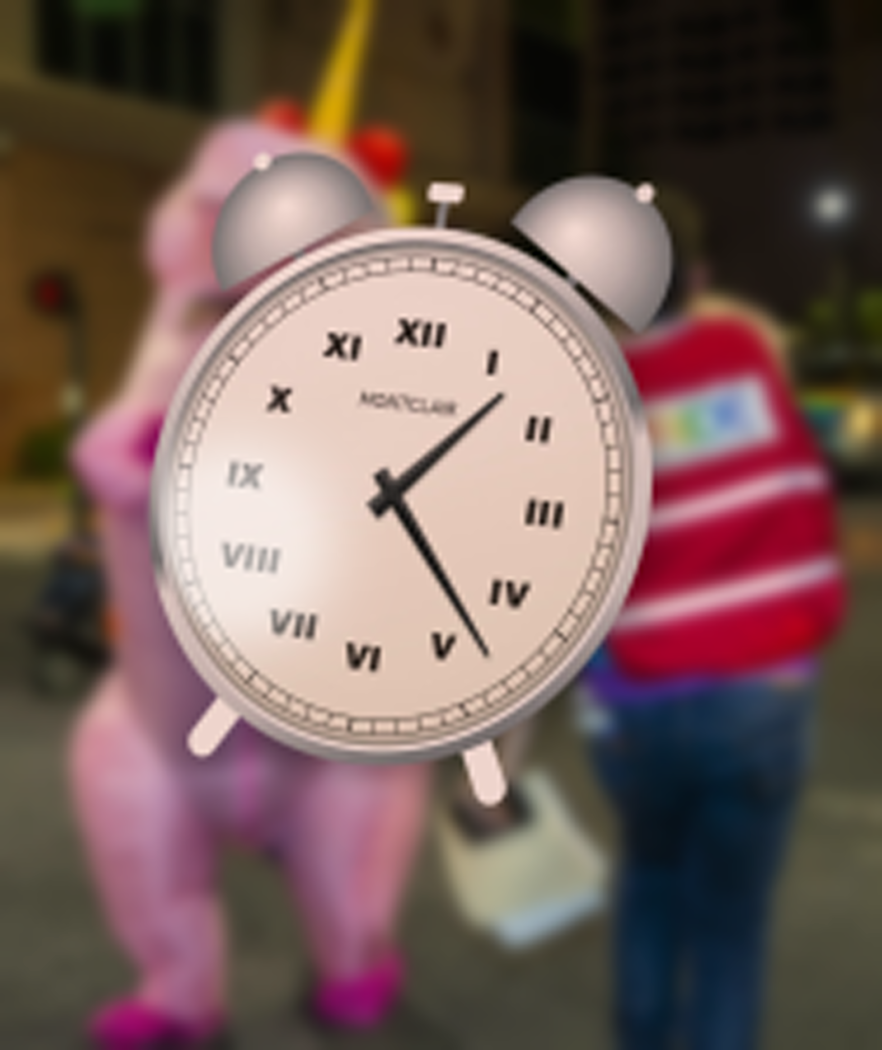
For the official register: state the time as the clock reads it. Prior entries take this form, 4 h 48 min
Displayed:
1 h 23 min
